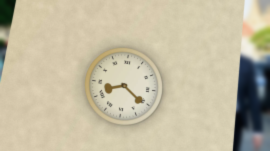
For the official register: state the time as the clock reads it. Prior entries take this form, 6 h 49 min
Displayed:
8 h 21 min
